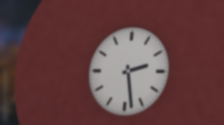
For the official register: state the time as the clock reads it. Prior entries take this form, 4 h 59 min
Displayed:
2 h 28 min
